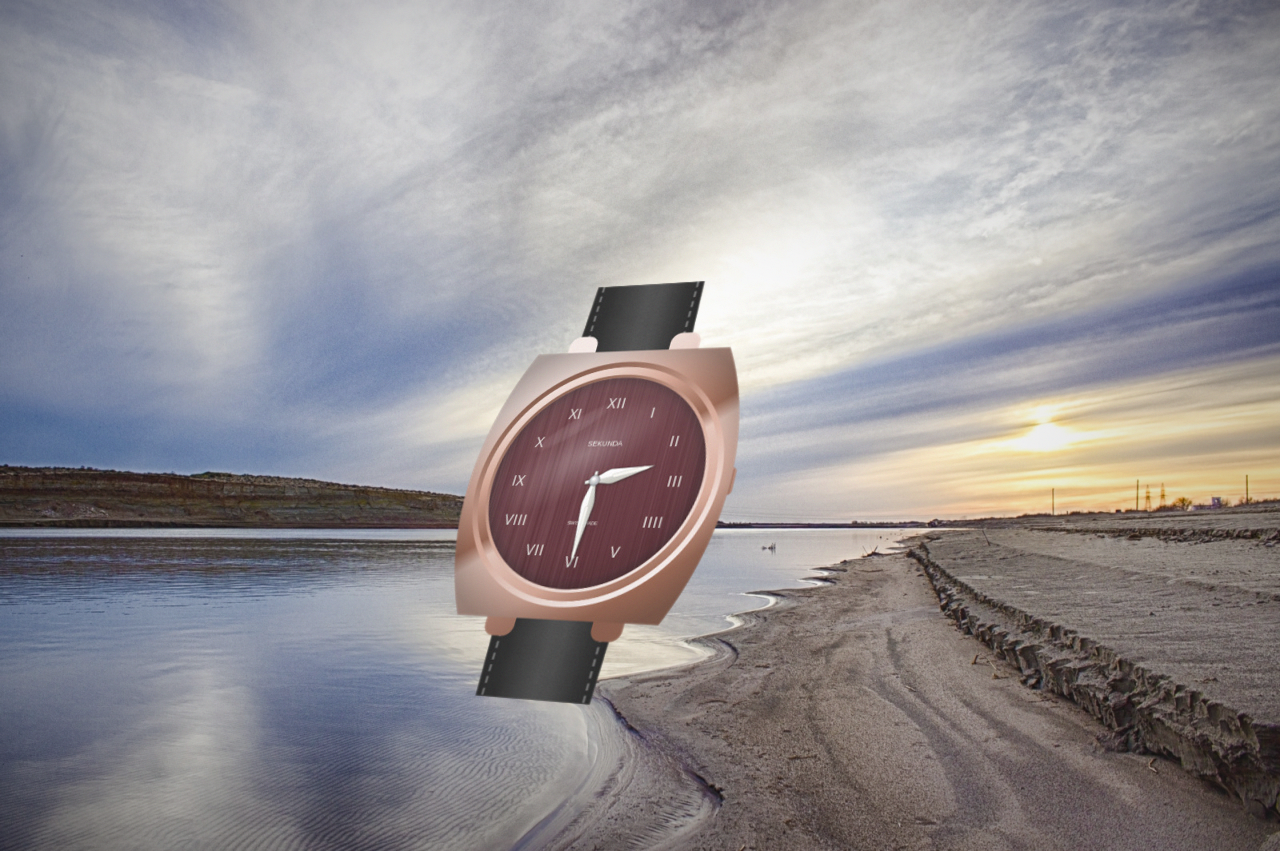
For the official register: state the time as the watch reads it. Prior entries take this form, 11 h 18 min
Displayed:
2 h 30 min
